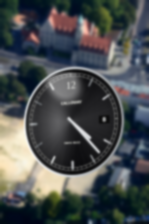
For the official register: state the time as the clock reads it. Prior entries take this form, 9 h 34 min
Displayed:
4 h 23 min
